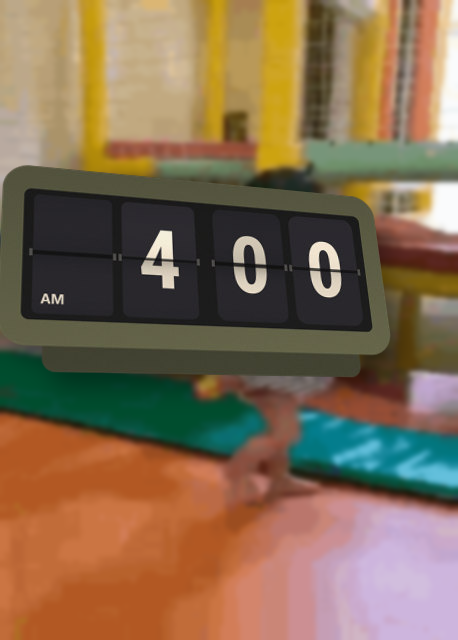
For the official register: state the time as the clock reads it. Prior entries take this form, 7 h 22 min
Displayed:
4 h 00 min
